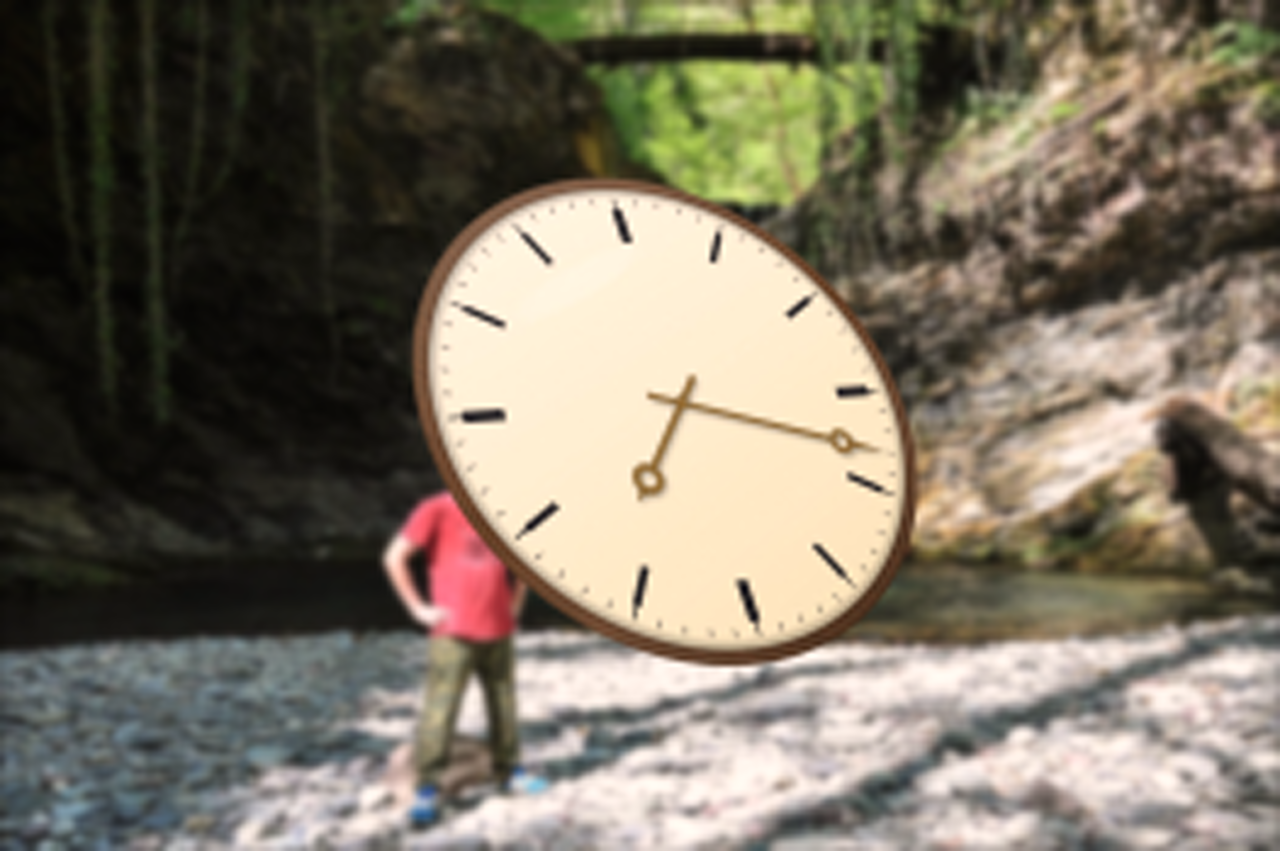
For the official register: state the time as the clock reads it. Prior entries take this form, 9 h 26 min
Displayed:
7 h 18 min
